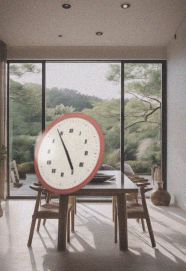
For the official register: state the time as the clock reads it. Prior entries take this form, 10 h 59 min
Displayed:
4 h 54 min
